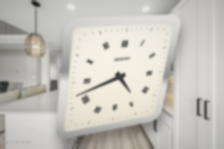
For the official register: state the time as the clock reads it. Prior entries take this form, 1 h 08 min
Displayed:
4 h 42 min
